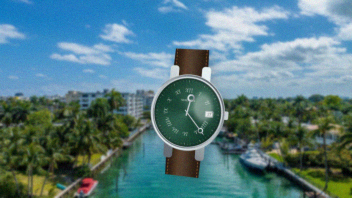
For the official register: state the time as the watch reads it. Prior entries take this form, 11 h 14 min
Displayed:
12 h 23 min
